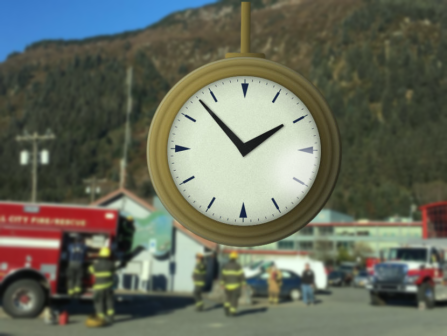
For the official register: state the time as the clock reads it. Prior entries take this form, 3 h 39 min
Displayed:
1 h 53 min
